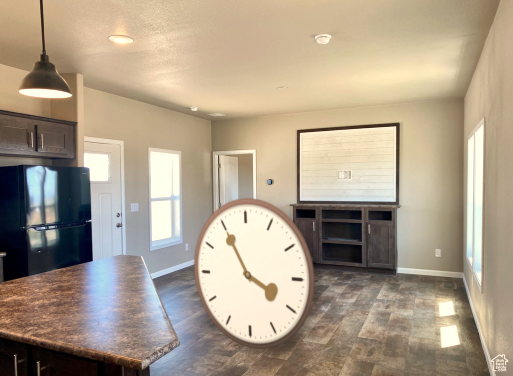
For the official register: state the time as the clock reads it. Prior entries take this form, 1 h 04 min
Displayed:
3 h 55 min
